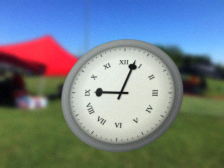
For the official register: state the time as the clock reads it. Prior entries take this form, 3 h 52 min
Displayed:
9 h 03 min
